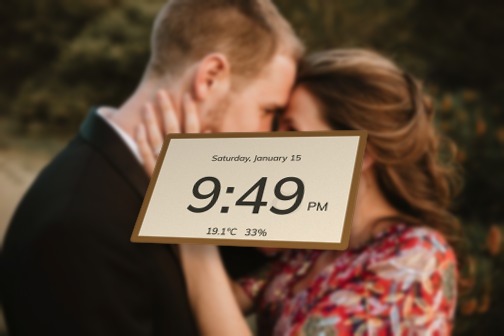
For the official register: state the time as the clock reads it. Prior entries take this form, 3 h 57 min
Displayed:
9 h 49 min
